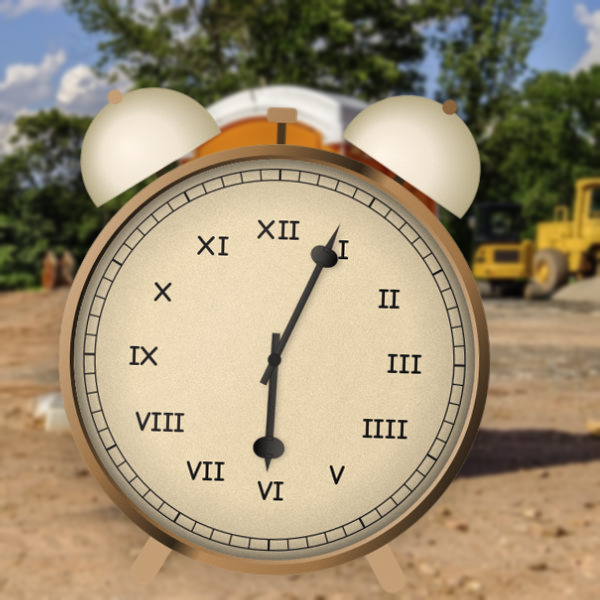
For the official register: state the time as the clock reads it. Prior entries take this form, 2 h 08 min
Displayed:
6 h 04 min
